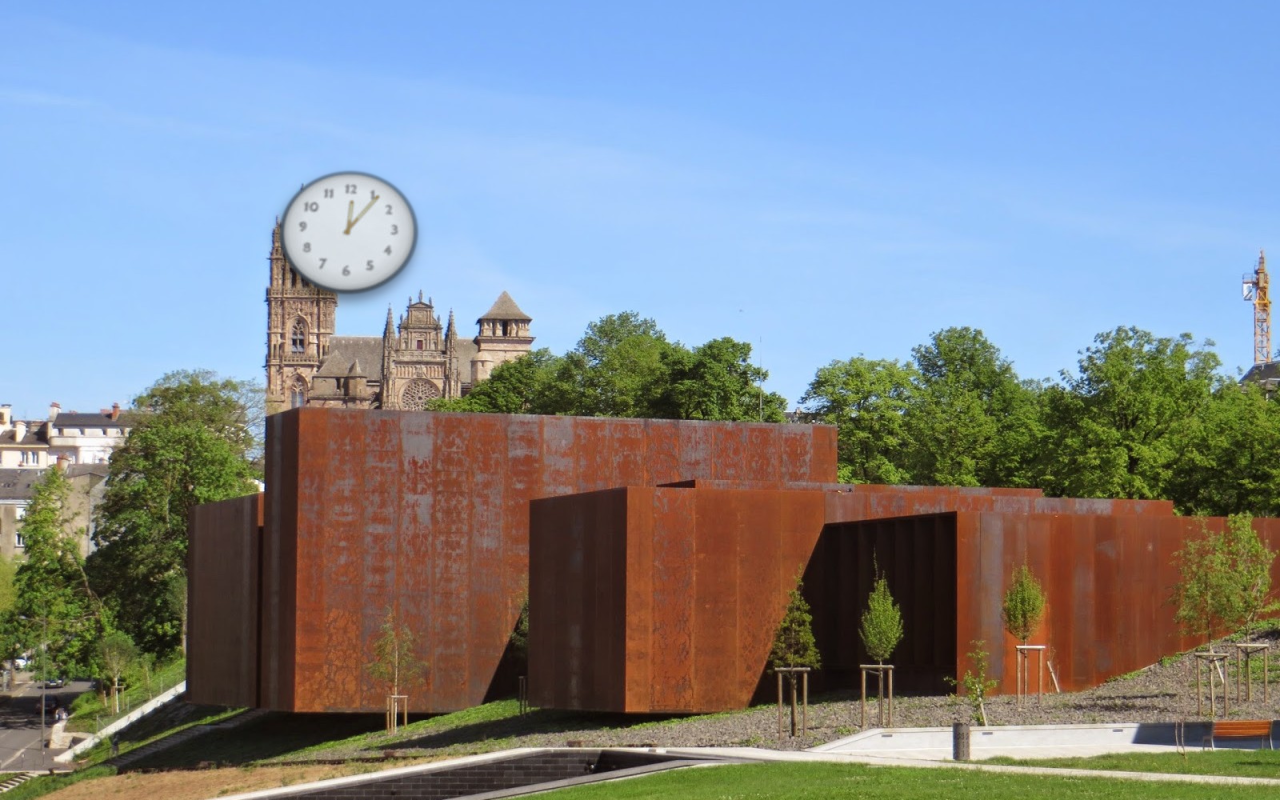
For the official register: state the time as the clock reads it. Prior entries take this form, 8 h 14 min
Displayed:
12 h 06 min
